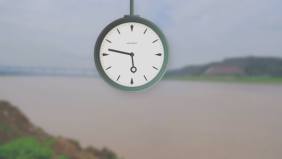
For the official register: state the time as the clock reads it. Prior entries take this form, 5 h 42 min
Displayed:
5 h 47 min
